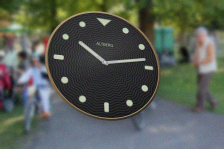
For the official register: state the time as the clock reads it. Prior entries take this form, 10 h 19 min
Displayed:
10 h 13 min
